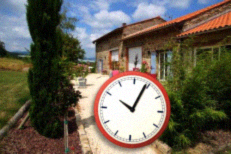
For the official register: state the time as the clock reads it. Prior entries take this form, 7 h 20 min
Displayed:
10 h 04 min
